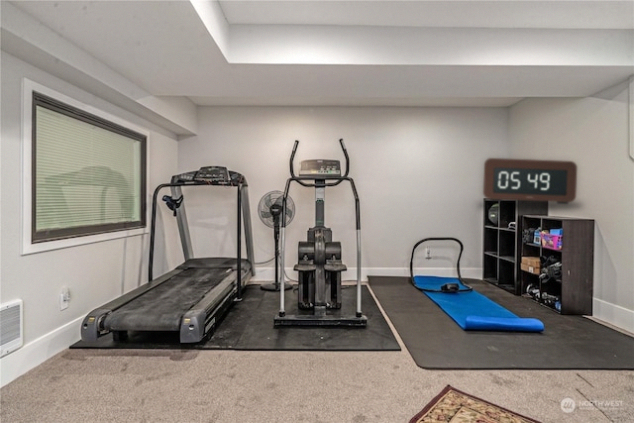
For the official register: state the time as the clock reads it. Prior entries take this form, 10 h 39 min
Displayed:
5 h 49 min
